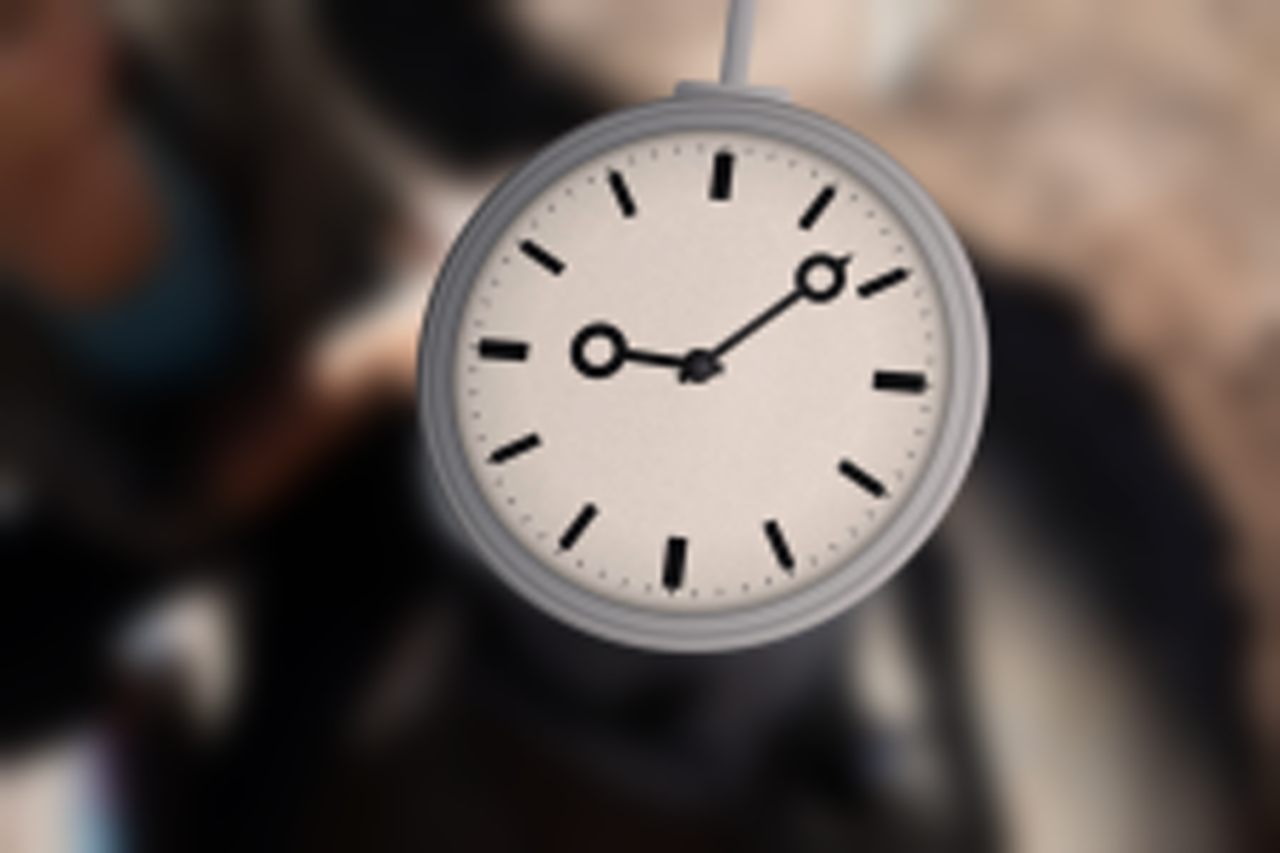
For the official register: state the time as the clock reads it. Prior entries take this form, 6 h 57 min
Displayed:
9 h 08 min
